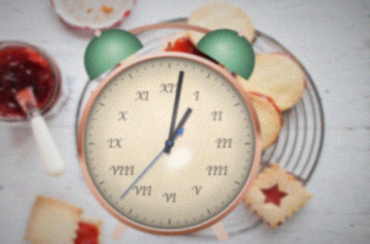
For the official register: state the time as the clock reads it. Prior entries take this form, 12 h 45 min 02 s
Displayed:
1 h 01 min 37 s
